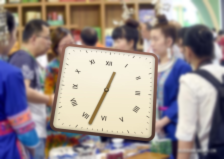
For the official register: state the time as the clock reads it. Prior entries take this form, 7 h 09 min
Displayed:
12 h 33 min
